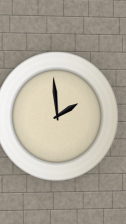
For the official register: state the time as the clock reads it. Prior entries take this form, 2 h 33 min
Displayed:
1 h 59 min
